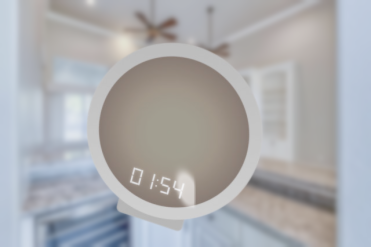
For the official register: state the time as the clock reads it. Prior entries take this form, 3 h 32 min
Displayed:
1 h 54 min
